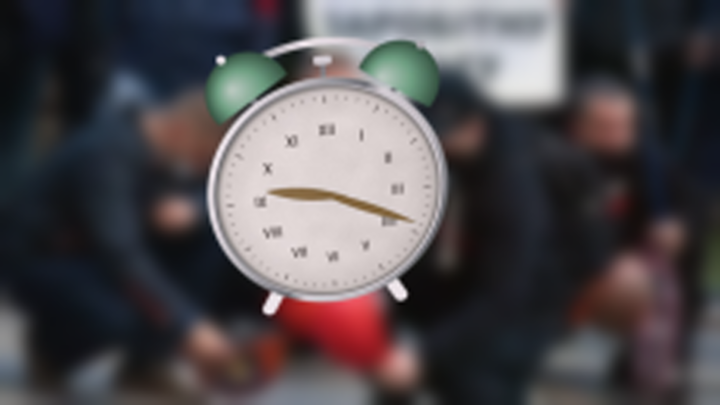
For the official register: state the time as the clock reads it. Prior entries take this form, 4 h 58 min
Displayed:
9 h 19 min
